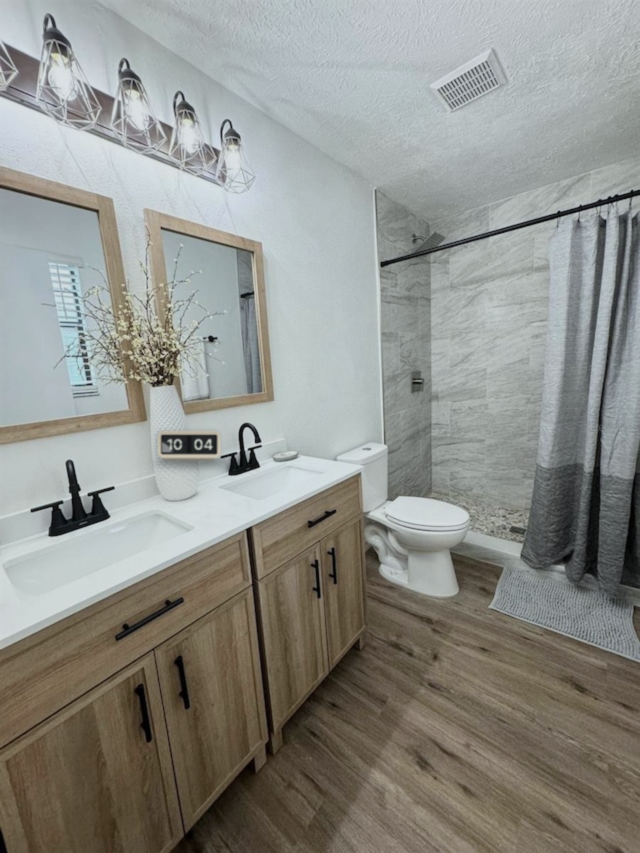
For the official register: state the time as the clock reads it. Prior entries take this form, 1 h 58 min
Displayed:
10 h 04 min
